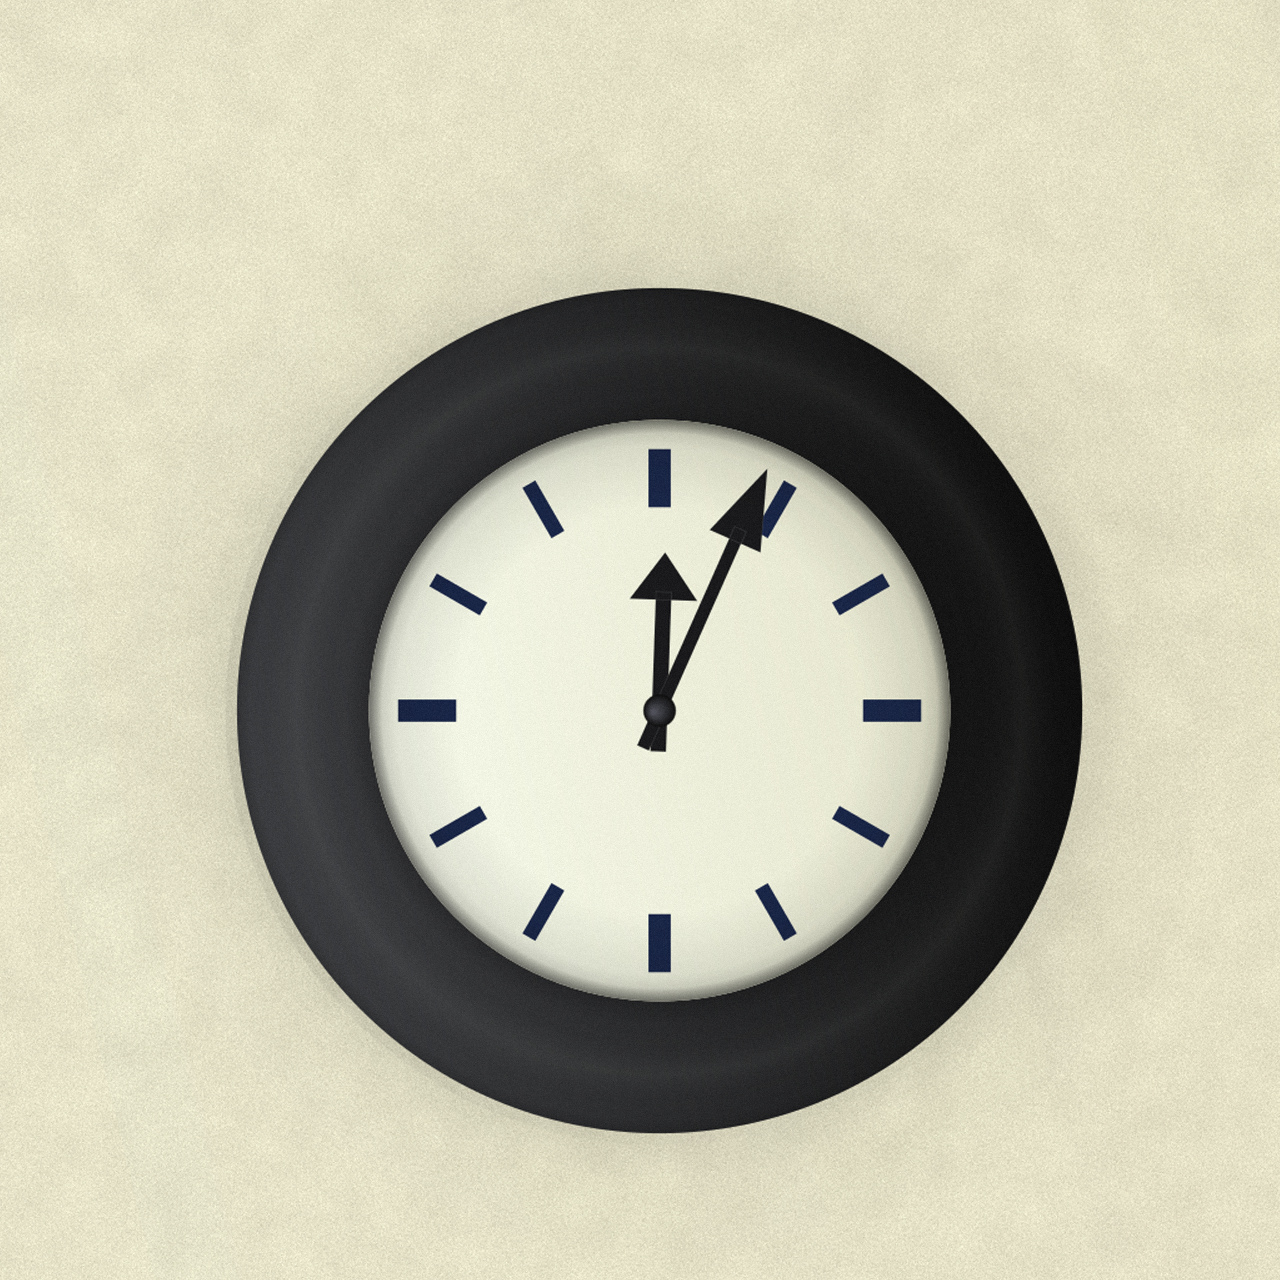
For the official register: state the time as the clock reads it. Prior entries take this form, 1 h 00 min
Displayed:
12 h 04 min
